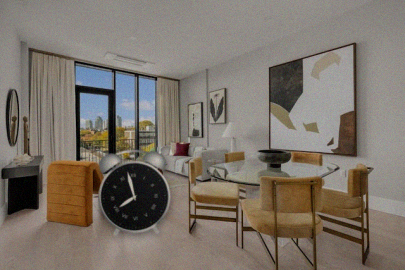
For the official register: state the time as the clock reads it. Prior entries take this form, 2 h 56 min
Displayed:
7 h 58 min
